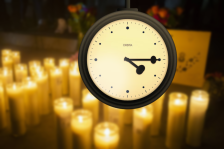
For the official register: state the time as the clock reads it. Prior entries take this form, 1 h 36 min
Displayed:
4 h 15 min
